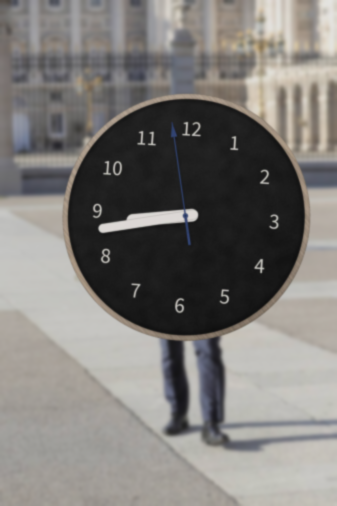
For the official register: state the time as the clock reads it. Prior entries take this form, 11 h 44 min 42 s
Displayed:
8 h 42 min 58 s
